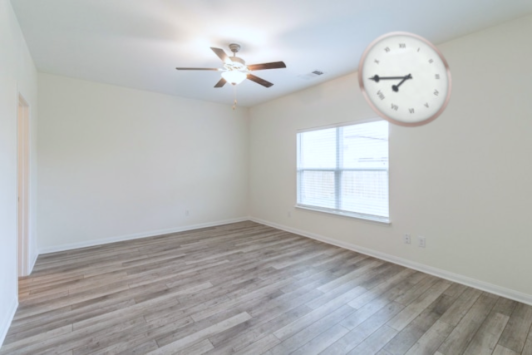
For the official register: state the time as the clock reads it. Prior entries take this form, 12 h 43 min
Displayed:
7 h 45 min
